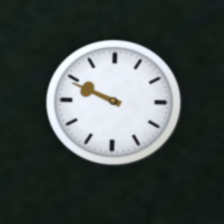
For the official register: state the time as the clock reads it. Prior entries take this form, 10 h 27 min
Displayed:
9 h 49 min
